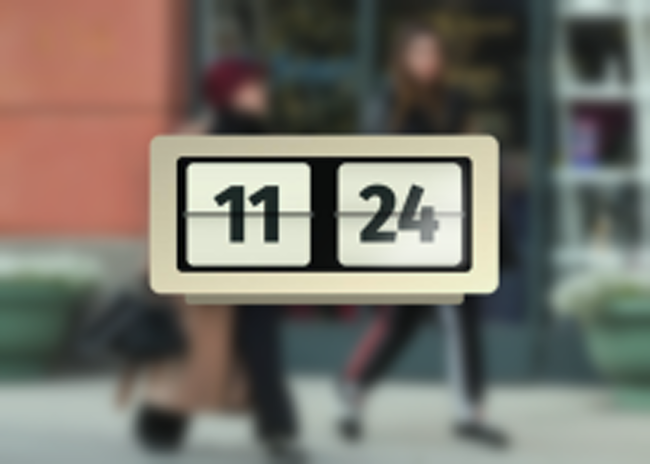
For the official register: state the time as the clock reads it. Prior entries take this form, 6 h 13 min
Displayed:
11 h 24 min
